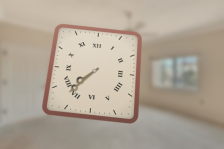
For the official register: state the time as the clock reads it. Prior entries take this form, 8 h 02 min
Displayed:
7 h 37 min
